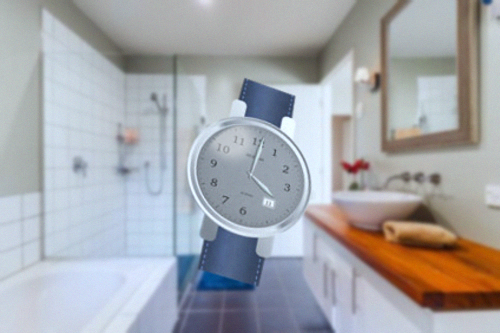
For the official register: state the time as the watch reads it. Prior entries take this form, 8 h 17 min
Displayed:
4 h 01 min
